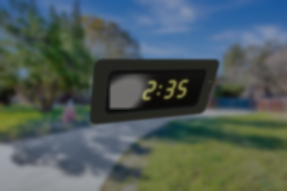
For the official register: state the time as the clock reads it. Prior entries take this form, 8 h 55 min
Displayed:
2 h 35 min
